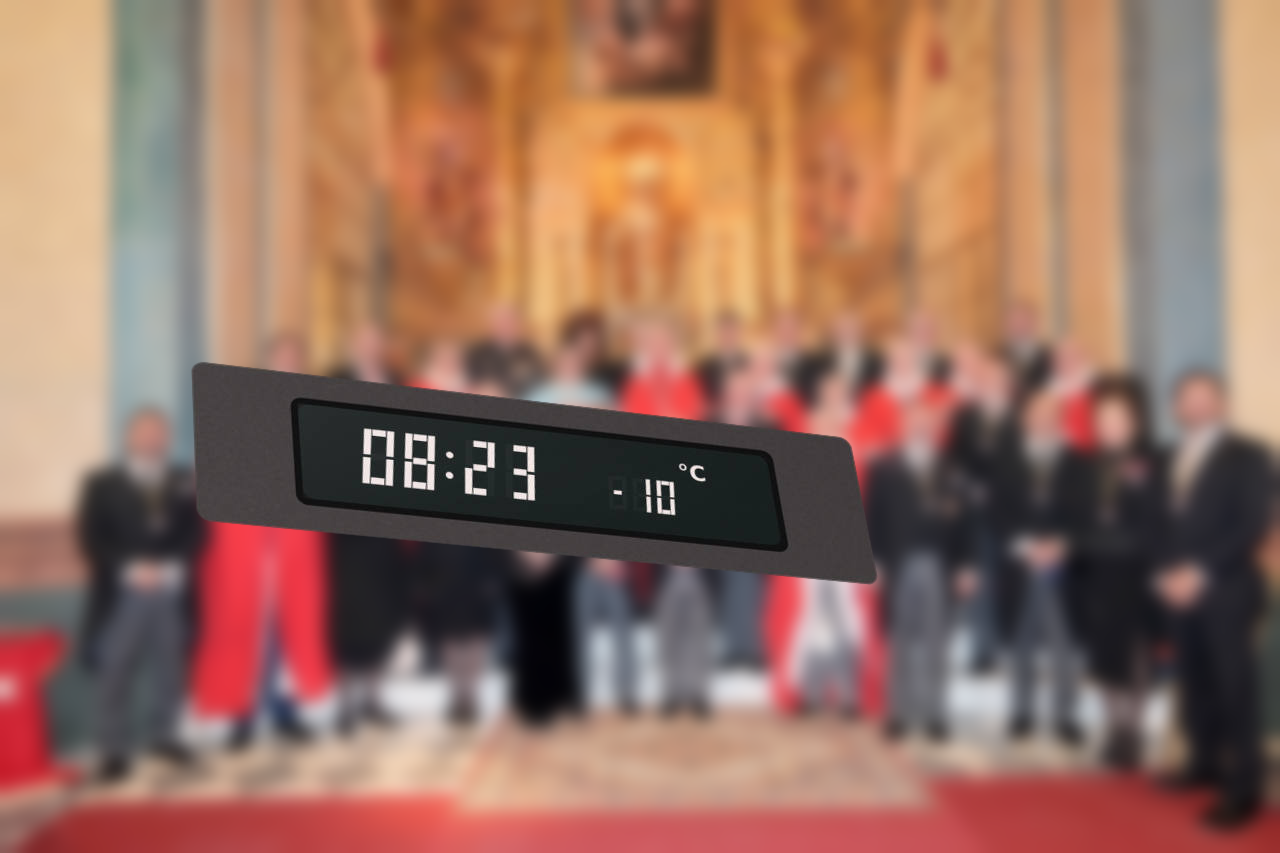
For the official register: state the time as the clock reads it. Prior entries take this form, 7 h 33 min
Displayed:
8 h 23 min
